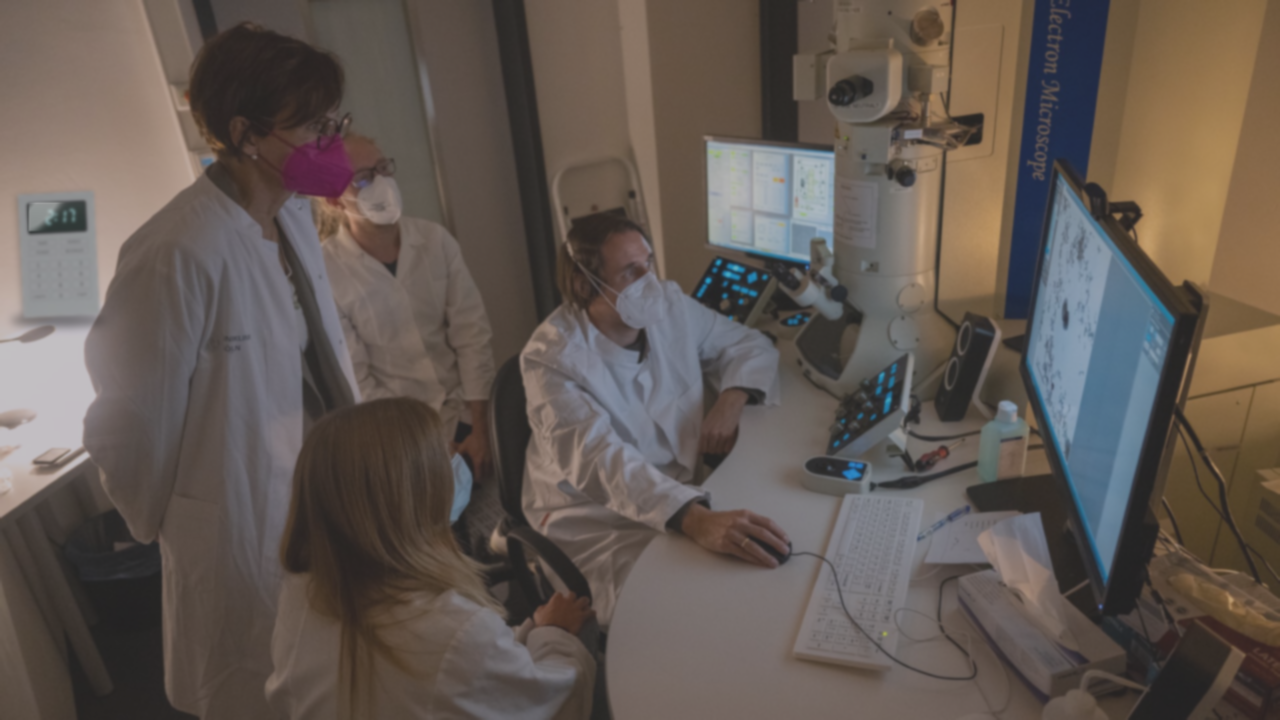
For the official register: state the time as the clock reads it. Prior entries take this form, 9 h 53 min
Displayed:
2 h 17 min
